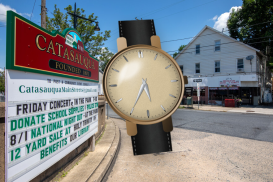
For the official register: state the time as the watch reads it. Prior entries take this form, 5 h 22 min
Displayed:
5 h 35 min
